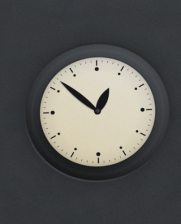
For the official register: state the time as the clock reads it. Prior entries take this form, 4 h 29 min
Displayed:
12 h 52 min
